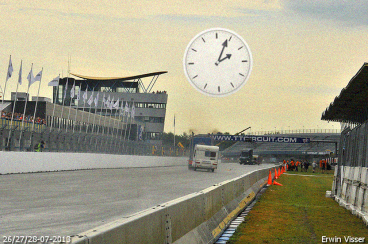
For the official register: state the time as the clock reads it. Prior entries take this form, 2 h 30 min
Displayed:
2 h 04 min
